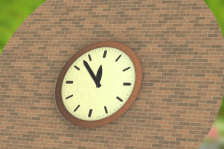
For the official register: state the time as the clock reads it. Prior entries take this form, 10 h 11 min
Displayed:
11 h 53 min
